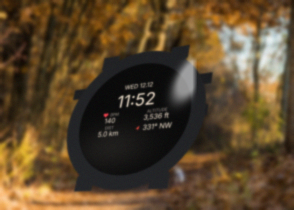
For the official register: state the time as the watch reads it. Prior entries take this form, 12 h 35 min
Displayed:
11 h 52 min
